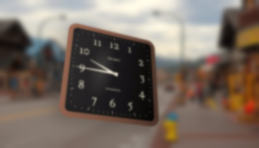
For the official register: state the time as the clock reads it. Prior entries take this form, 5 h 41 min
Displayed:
9 h 45 min
